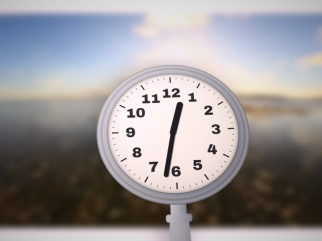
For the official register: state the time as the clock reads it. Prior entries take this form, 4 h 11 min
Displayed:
12 h 32 min
